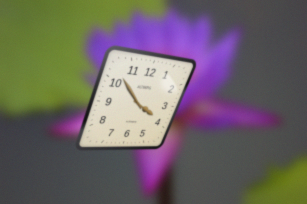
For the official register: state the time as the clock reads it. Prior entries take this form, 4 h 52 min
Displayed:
3 h 52 min
